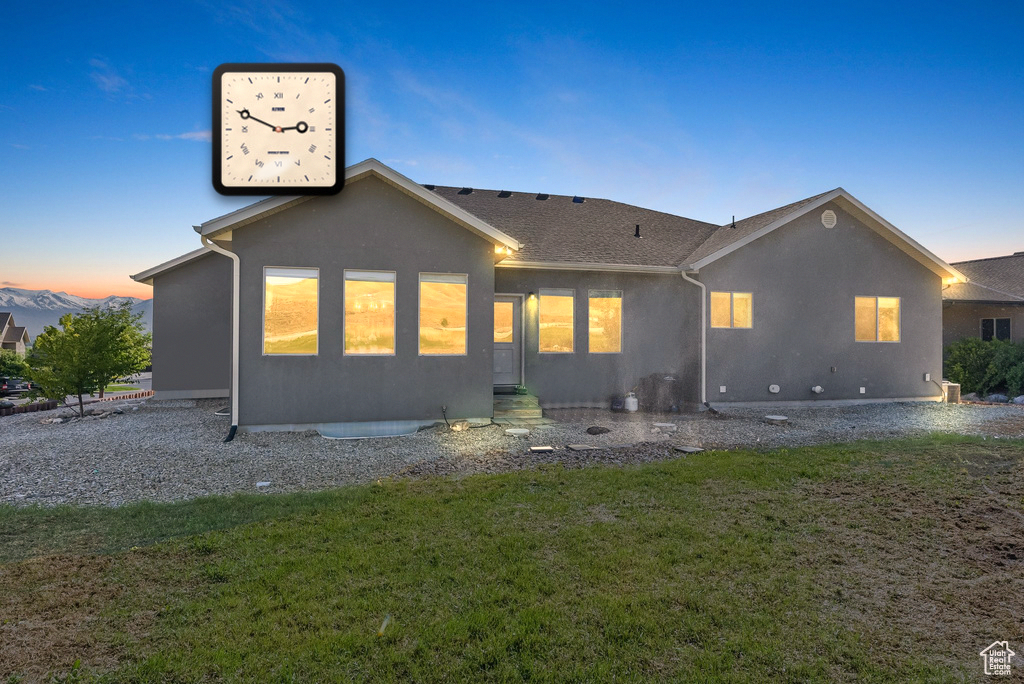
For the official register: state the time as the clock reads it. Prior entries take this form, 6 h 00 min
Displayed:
2 h 49 min
